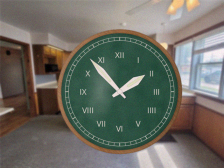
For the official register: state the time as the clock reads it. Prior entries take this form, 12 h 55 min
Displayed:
1 h 53 min
